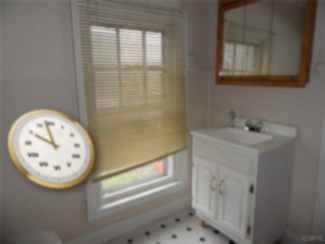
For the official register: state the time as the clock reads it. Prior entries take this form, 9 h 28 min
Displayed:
9 h 58 min
